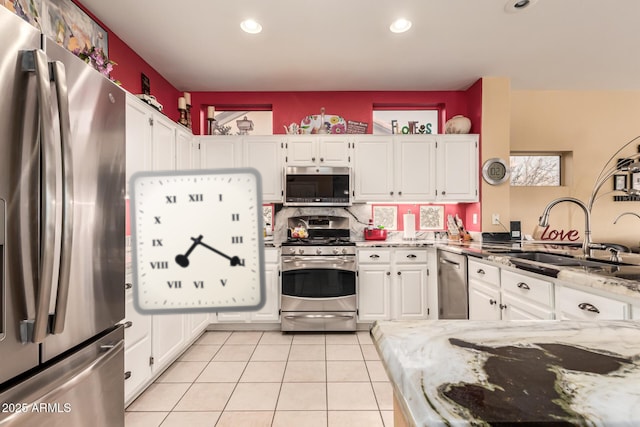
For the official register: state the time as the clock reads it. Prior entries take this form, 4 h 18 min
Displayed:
7 h 20 min
